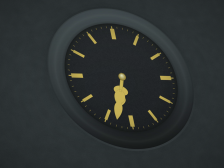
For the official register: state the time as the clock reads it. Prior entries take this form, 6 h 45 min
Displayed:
6 h 33 min
